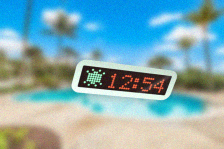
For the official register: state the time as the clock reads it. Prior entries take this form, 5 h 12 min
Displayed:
12 h 54 min
